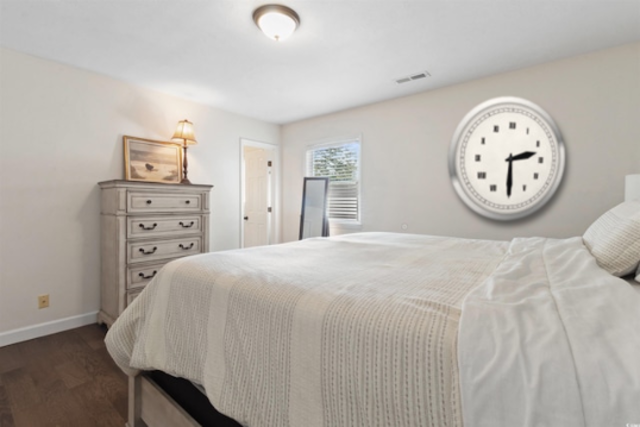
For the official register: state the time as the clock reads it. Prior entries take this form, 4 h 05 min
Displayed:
2 h 30 min
